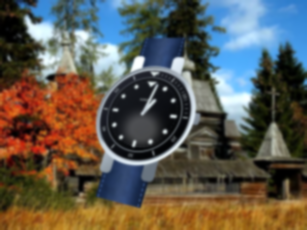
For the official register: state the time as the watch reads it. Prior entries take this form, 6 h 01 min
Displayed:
1 h 02 min
